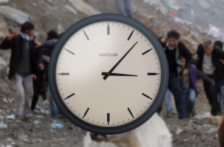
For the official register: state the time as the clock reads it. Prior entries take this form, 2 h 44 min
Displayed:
3 h 07 min
